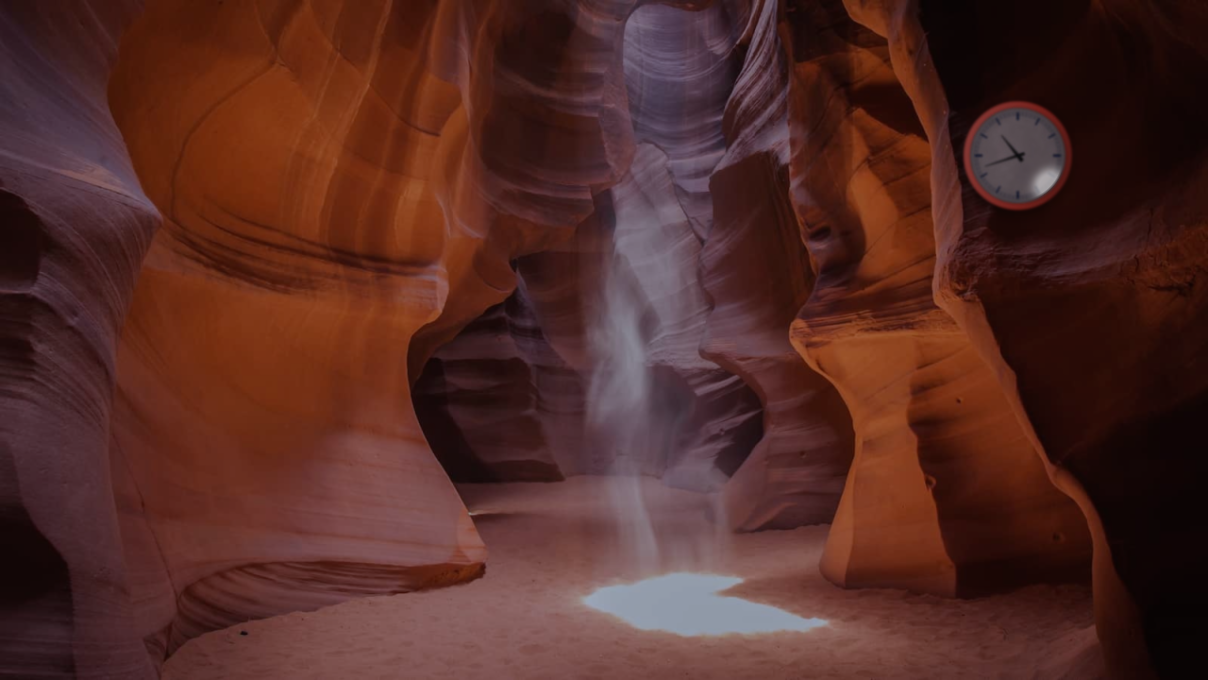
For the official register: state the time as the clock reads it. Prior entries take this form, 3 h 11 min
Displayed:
10 h 42 min
